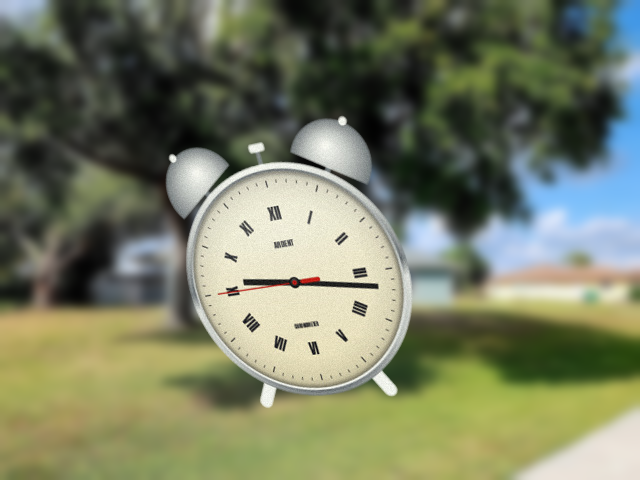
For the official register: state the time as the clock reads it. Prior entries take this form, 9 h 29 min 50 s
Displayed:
9 h 16 min 45 s
